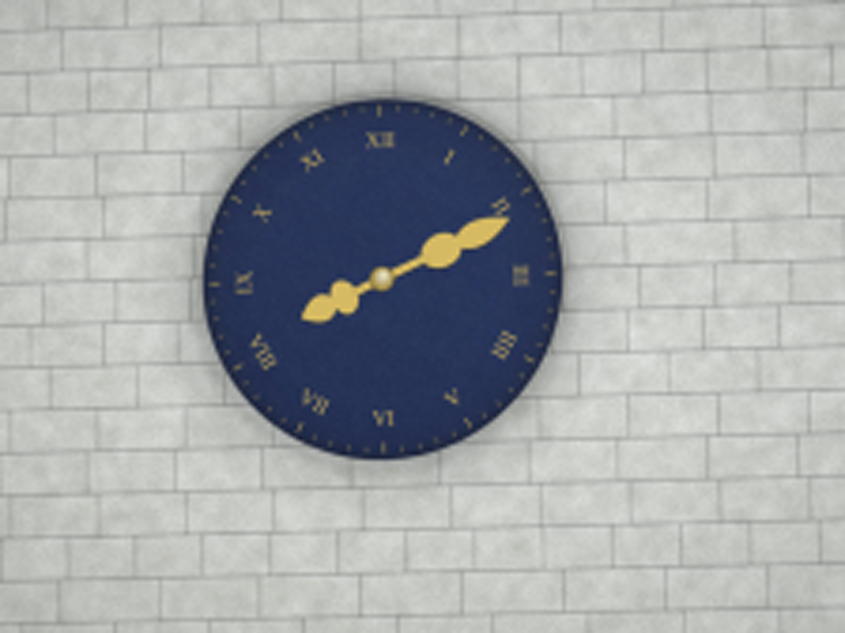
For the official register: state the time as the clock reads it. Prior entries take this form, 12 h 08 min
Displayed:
8 h 11 min
